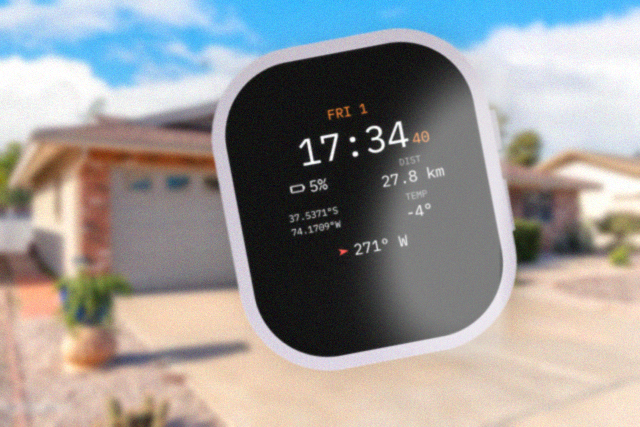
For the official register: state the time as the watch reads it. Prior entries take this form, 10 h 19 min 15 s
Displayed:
17 h 34 min 40 s
